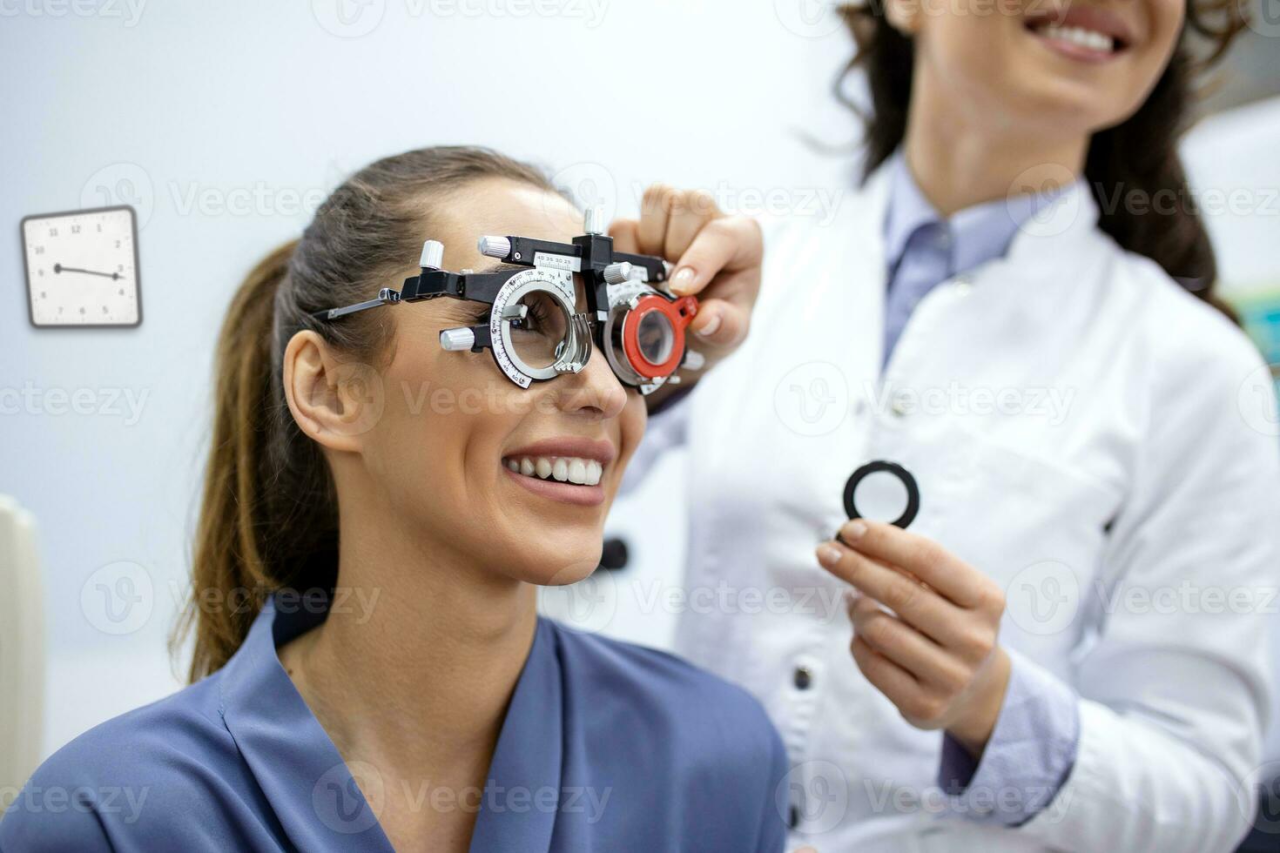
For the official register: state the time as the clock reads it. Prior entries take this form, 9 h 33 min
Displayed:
9 h 17 min
